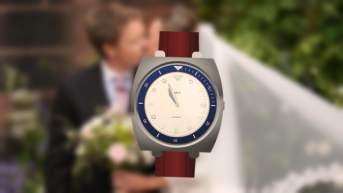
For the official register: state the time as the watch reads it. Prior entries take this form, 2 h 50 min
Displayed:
10 h 56 min
